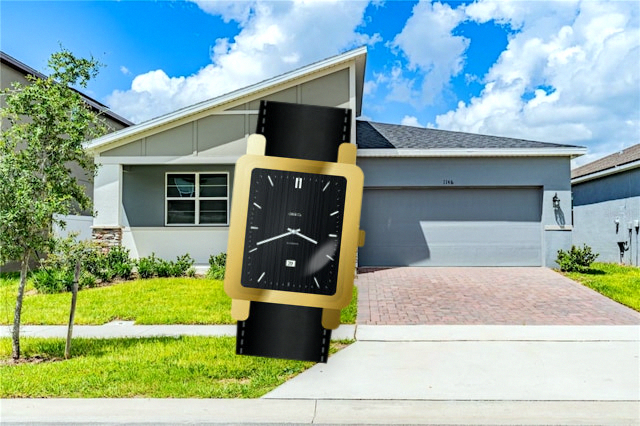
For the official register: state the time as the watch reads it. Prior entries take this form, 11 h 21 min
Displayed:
3 h 41 min
